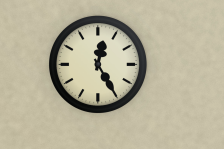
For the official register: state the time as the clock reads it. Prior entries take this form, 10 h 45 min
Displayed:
12 h 25 min
